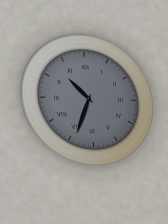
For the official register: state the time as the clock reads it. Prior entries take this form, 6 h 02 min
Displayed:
10 h 34 min
